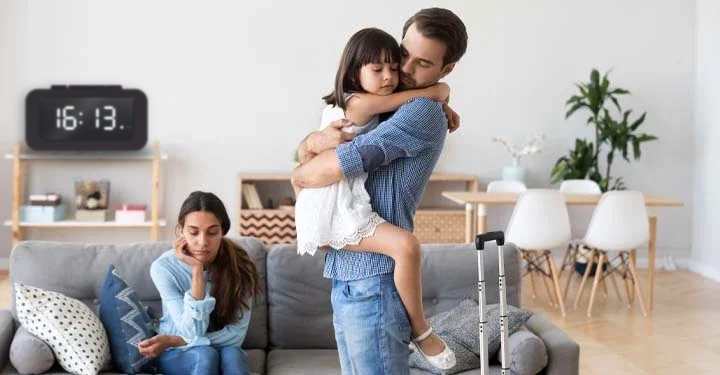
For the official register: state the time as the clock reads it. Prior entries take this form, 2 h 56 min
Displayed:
16 h 13 min
